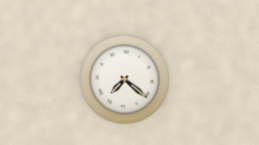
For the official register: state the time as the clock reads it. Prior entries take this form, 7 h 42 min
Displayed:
7 h 21 min
